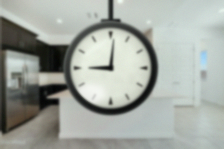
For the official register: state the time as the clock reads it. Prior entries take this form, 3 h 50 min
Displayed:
9 h 01 min
